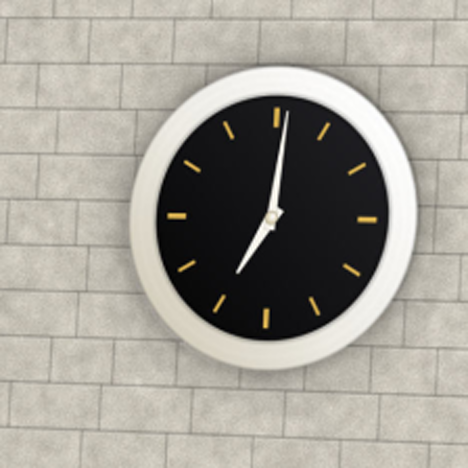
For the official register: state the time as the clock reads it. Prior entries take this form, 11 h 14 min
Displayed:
7 h 01 min
